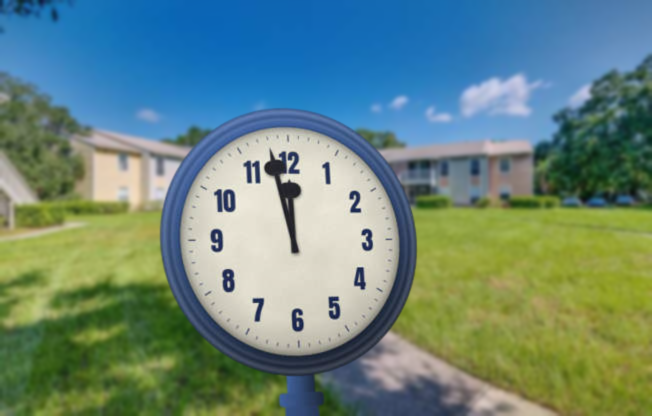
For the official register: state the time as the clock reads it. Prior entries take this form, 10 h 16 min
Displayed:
11 h 58 min
